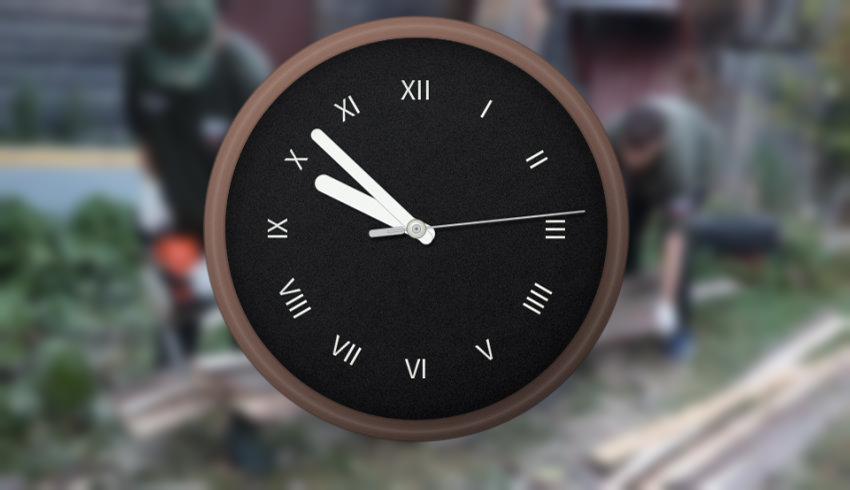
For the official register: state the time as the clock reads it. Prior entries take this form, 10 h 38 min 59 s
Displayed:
9 h 52 min 14 s
